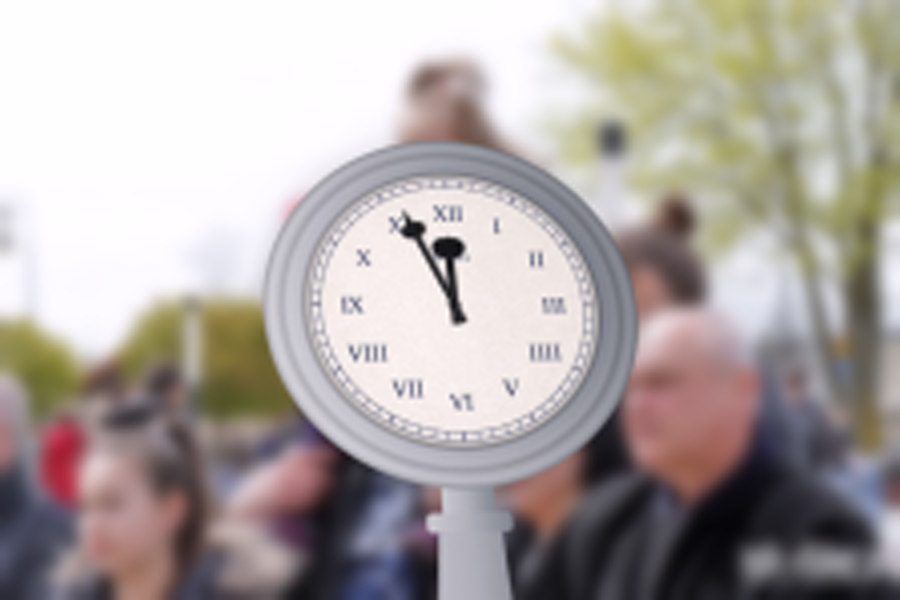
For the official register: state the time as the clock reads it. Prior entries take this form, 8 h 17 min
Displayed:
11 h 56 min
